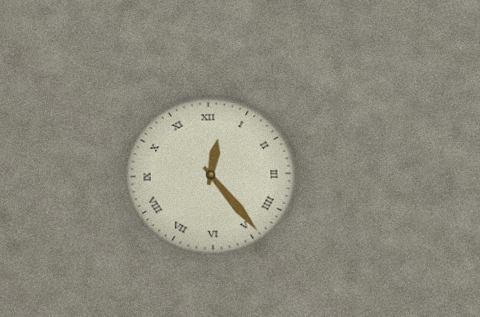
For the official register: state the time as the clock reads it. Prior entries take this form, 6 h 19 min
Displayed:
12 h 24 min
